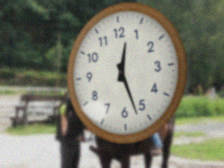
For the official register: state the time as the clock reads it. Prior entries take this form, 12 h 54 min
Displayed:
12 h 27 min
